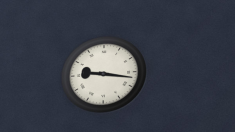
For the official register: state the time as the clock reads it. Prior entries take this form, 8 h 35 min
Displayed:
9 h 17 min
